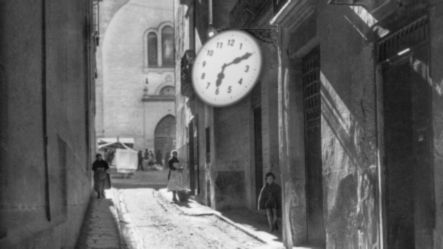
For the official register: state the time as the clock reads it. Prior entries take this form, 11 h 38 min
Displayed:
6 h 10 min
